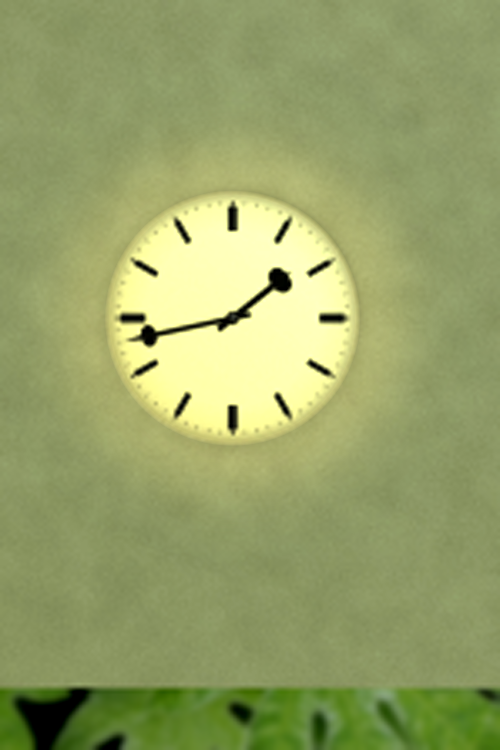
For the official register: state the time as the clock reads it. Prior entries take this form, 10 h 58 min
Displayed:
1 h 43 min
